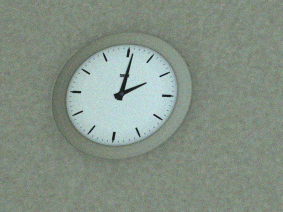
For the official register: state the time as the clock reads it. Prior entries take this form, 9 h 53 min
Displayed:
2 h 01 min
